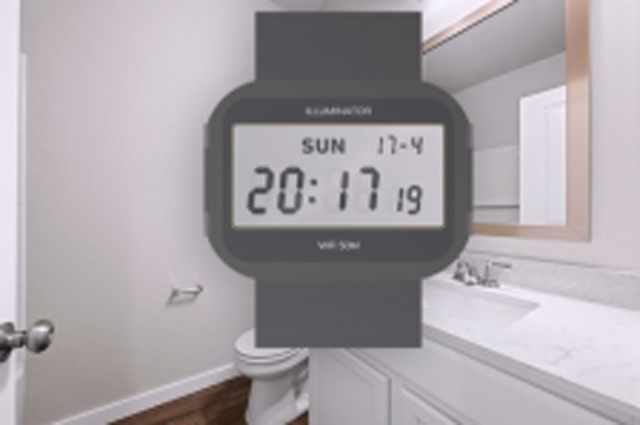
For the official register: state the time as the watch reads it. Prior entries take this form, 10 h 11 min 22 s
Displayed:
20 h 17 min 19 s
